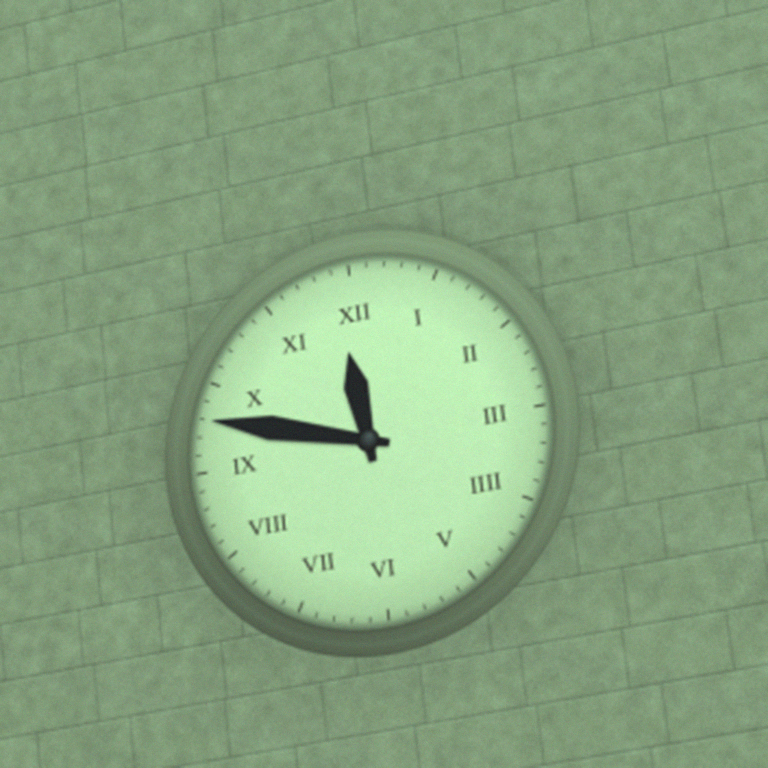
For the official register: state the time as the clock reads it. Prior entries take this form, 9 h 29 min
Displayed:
11 h 48 min
